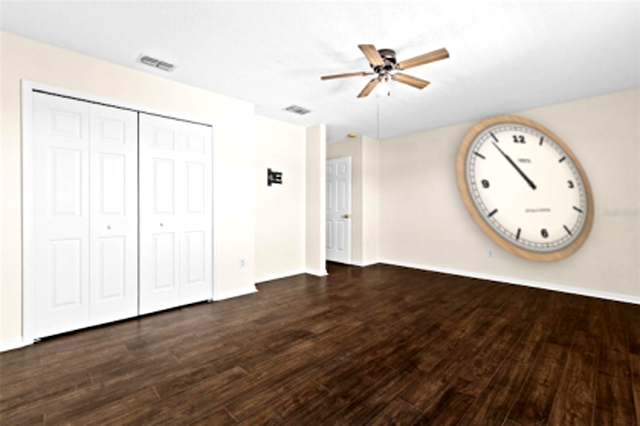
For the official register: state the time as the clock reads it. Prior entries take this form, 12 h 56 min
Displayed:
10 h 54 min
